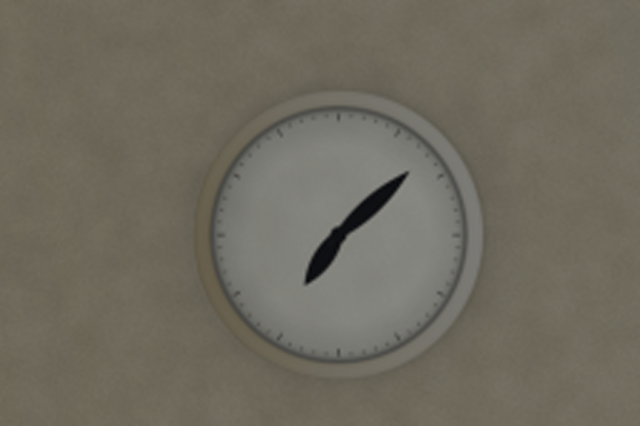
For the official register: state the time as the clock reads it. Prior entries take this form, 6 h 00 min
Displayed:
7 h 08 min
